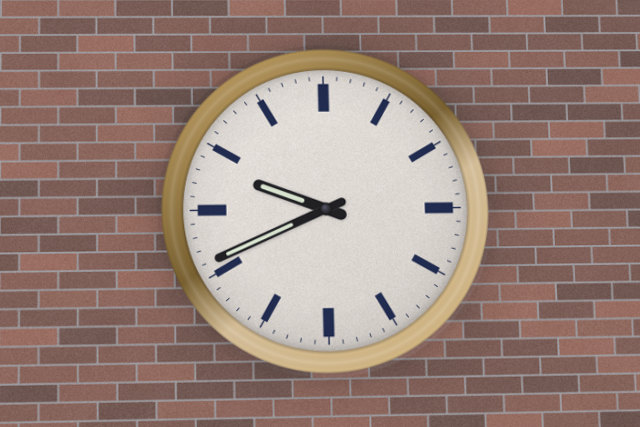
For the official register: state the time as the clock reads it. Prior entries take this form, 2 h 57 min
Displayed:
9 h 41 min
